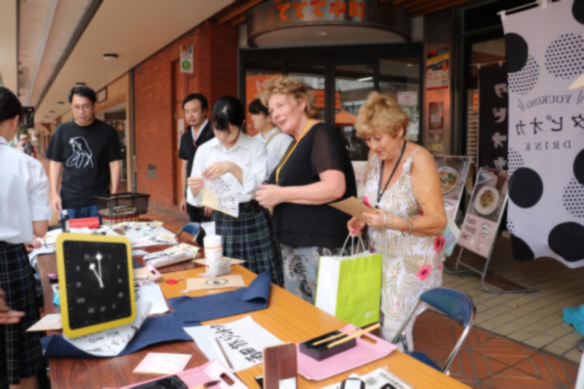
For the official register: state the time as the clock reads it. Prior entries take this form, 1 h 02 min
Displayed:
11 h 00 min
